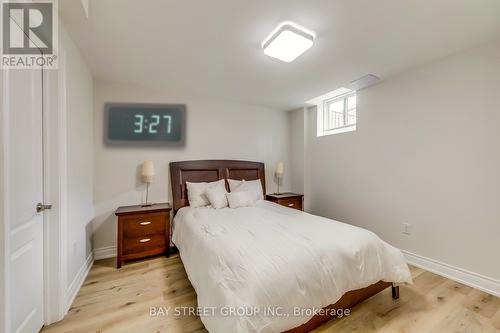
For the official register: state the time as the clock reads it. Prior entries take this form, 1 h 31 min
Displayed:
3 h 27 min
